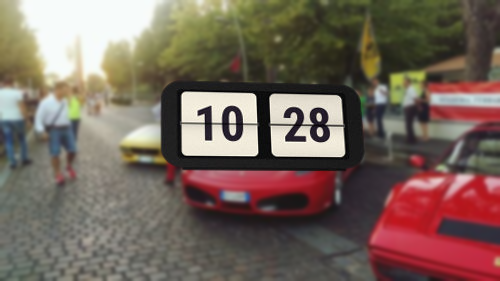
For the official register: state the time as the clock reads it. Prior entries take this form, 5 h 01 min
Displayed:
10 h 28 min
